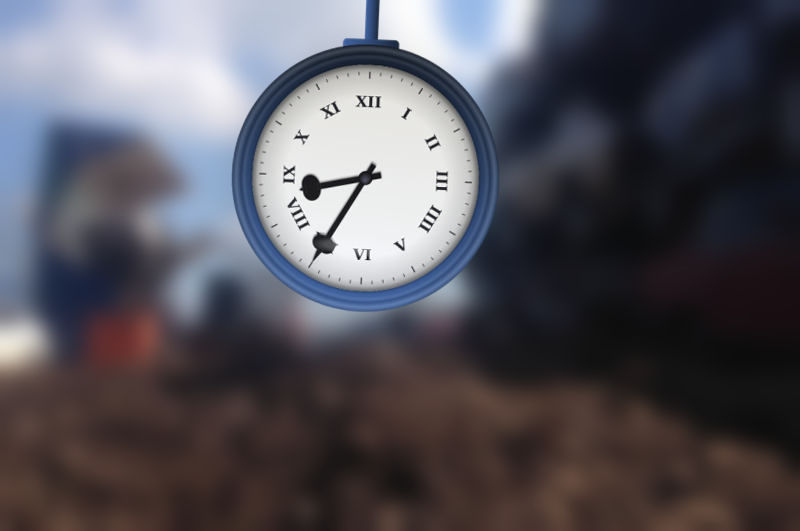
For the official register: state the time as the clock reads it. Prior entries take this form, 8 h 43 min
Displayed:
8 h 35 min
